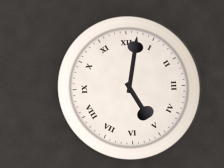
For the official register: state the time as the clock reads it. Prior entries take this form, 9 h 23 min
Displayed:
5 h 02 min
